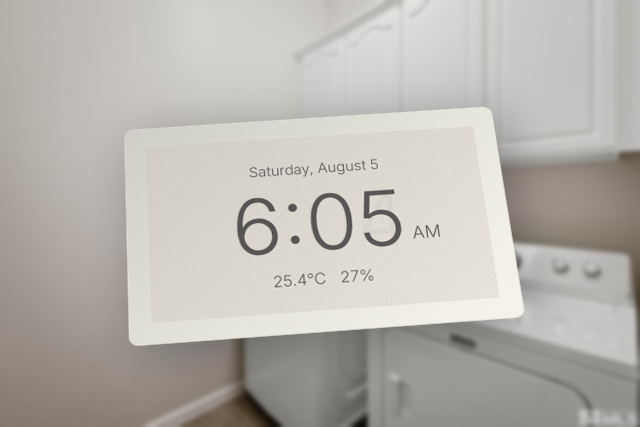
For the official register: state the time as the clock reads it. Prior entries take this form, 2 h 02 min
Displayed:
6 h 05 min
